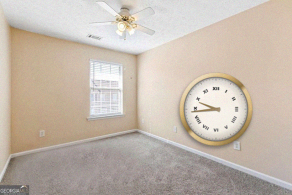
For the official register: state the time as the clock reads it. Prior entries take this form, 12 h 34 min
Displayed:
9 h 44 min
